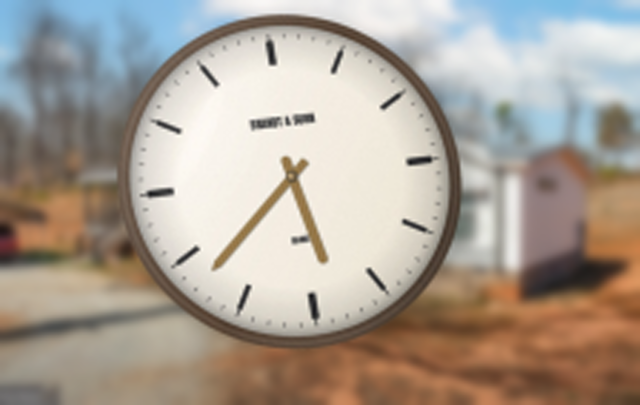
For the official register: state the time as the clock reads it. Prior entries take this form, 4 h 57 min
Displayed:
5 h 38 min
